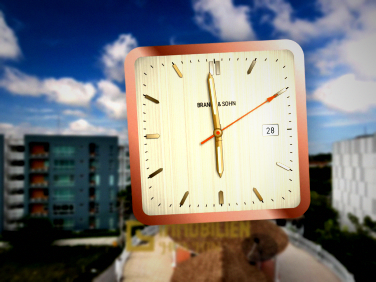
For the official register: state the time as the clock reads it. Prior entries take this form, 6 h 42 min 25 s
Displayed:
5 h 59 min 10 s
